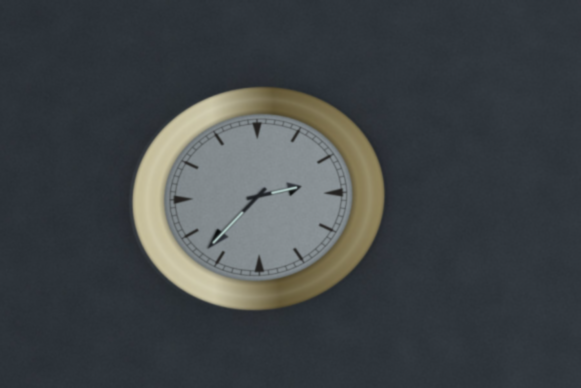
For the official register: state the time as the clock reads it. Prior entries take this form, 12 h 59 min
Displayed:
2 h 37 min
